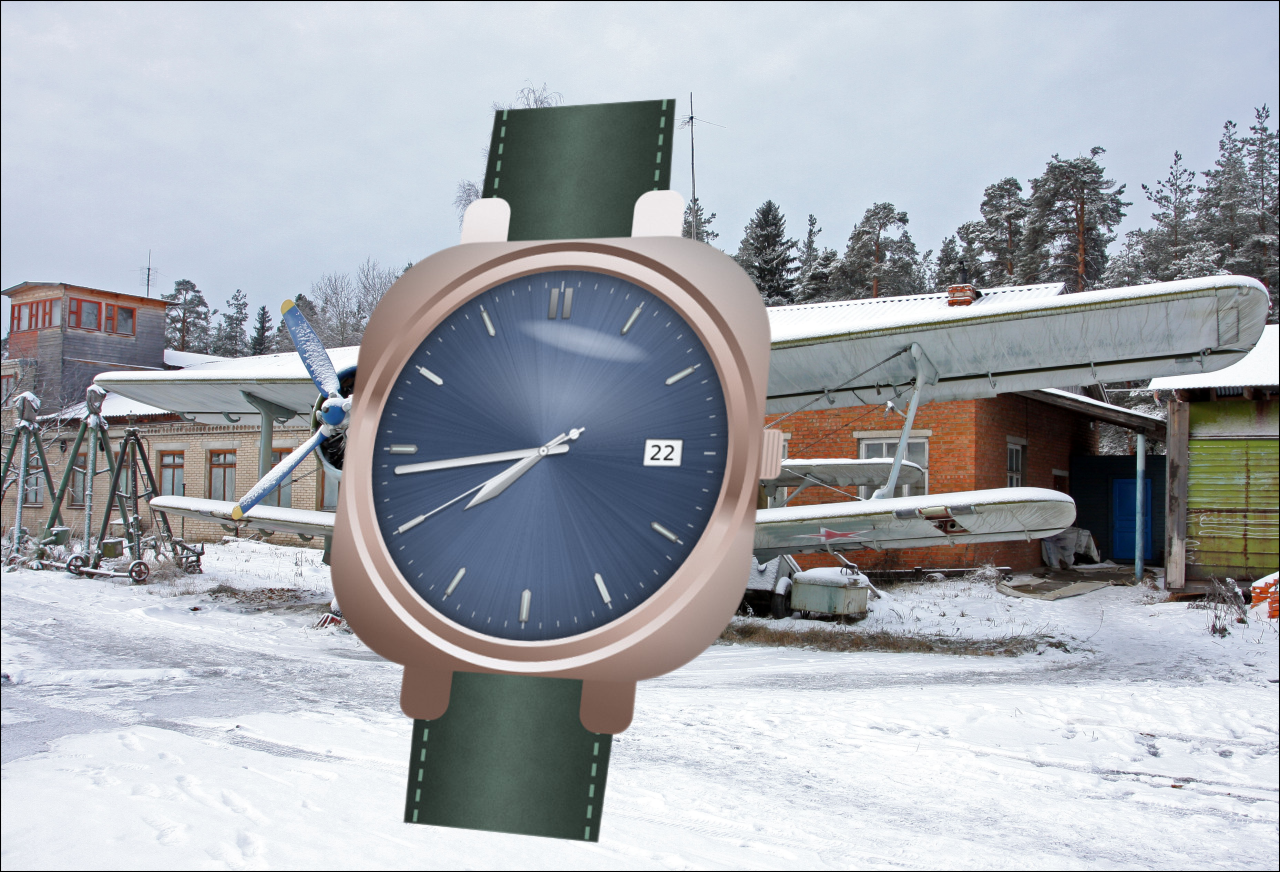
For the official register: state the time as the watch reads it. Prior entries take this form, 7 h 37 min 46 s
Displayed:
7 h 43 min 40 s
